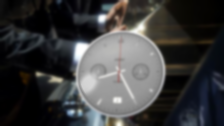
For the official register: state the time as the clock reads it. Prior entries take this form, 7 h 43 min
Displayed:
8 h 25 min
